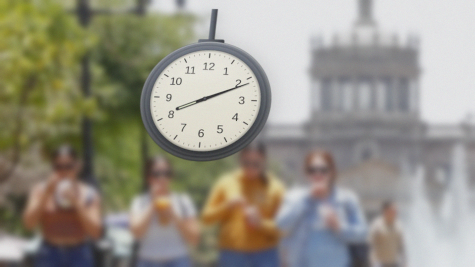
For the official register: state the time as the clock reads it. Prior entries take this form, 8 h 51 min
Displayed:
8 h 11 min
